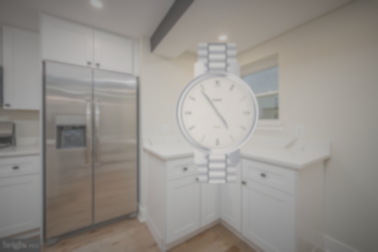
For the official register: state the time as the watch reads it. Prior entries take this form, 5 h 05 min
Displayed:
4 h 54 min
